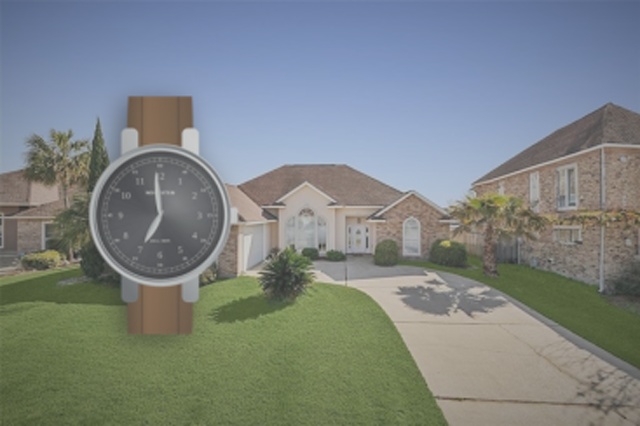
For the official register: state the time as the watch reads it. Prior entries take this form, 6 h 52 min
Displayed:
6 h 59 min
